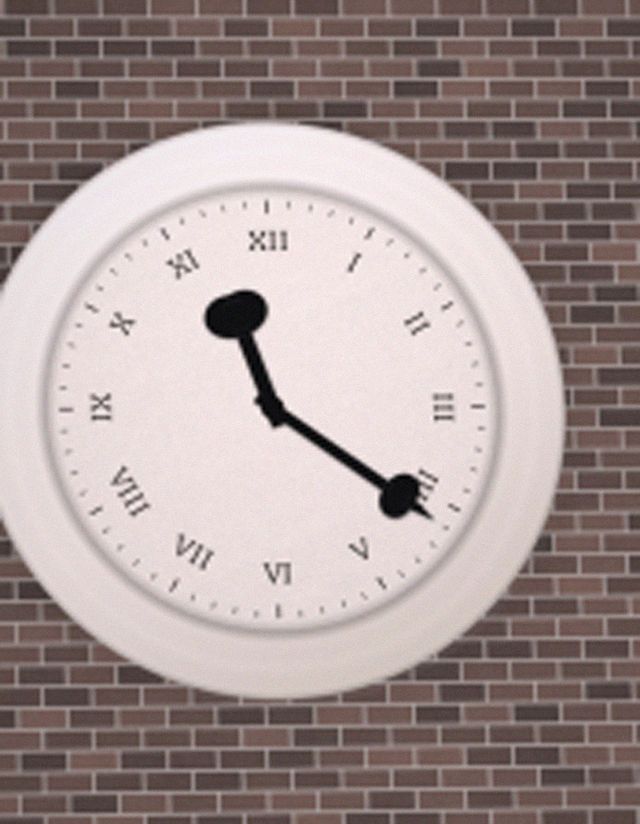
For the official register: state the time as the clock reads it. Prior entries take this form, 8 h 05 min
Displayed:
11 h 21 min
